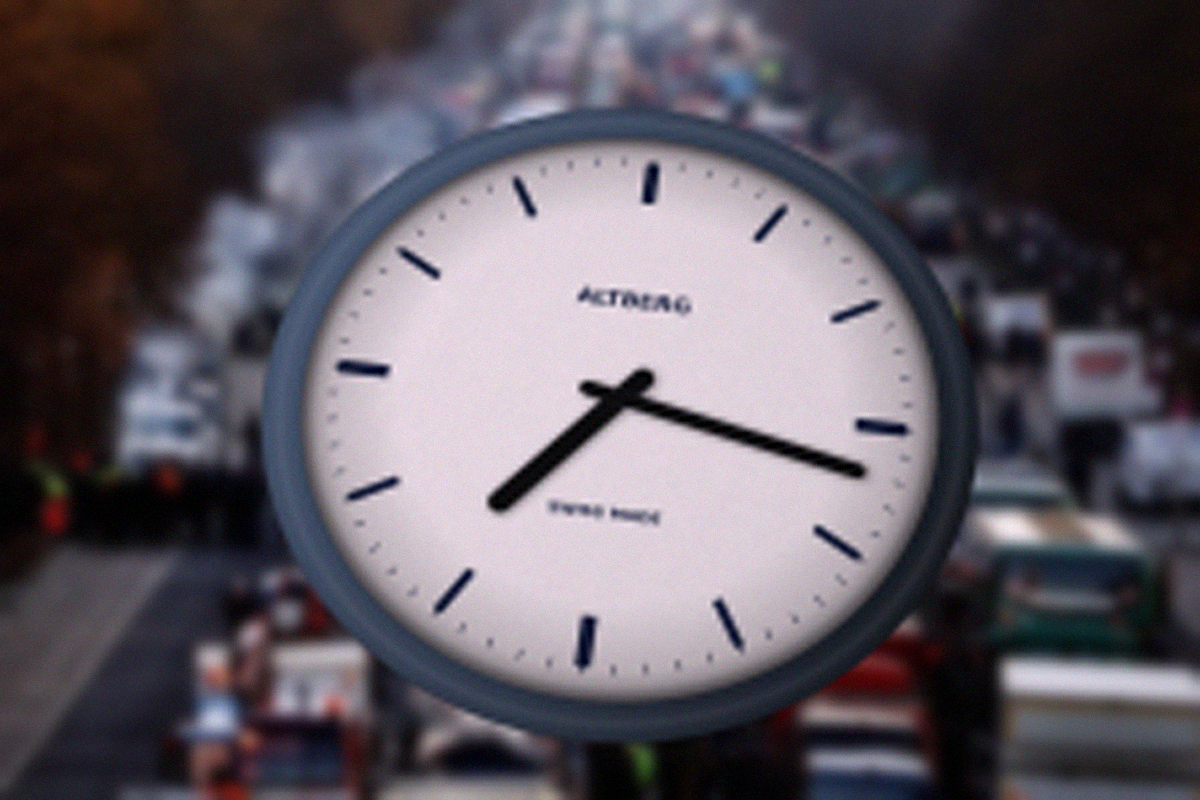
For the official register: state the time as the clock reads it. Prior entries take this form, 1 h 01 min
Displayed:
7 h 17 min
